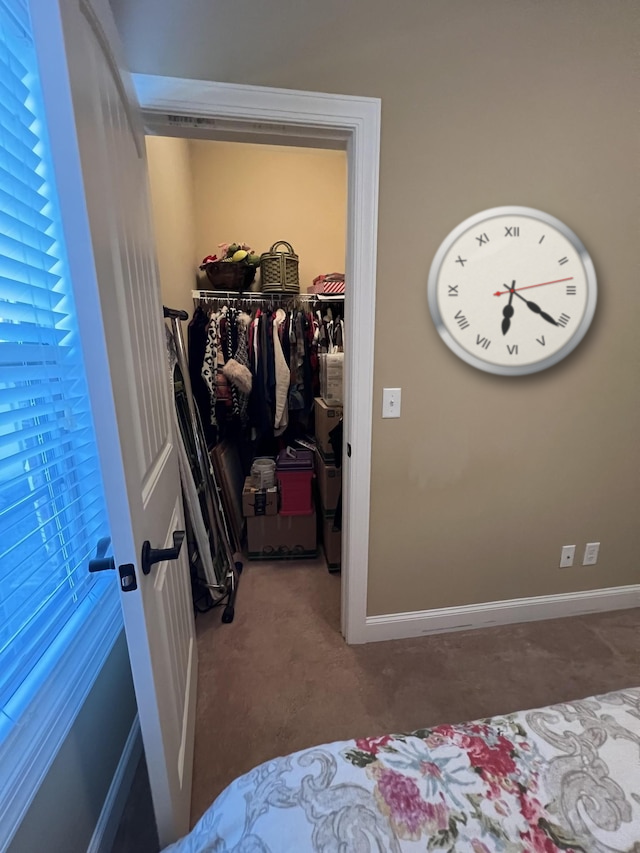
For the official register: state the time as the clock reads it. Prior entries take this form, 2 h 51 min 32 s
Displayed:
6 h 21 min 13 s
